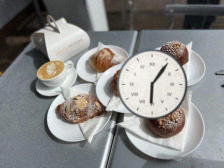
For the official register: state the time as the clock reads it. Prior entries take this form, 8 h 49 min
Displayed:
6 h 06 min
